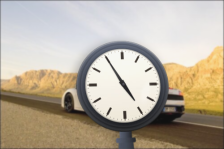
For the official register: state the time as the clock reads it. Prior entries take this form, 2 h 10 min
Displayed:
4 h 55 min
